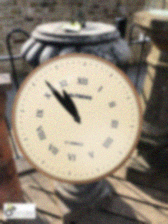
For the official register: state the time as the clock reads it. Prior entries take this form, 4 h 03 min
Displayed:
10 h 52 min
